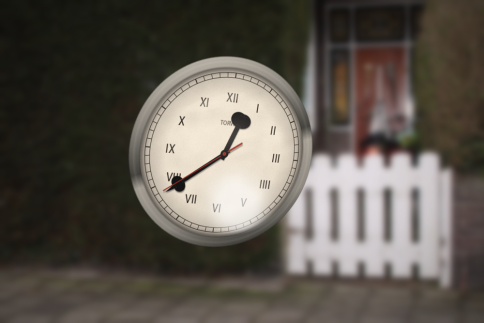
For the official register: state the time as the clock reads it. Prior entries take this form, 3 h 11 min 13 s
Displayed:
12 h 38 min 39 s
